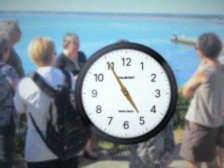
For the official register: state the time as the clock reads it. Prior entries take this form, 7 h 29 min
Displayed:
4 h 55 min
